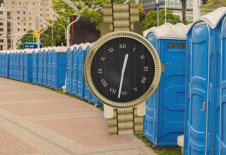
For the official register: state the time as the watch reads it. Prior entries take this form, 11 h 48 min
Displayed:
12 h 32 min
